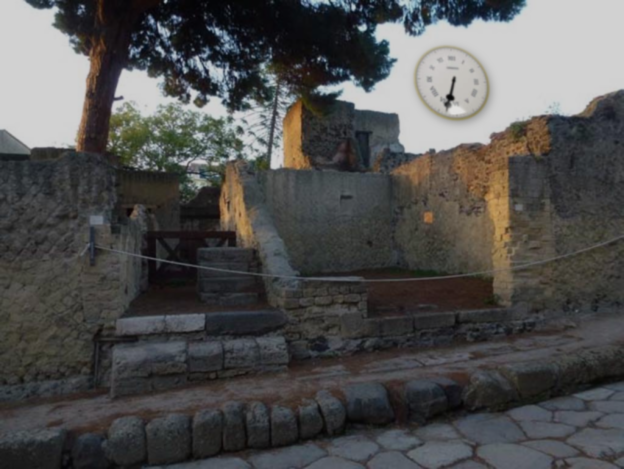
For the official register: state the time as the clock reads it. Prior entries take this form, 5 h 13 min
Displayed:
6 h 33 min
